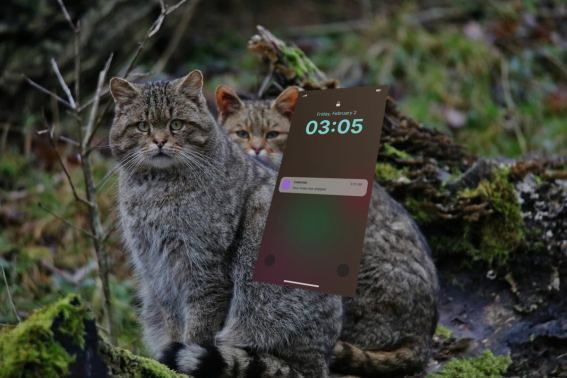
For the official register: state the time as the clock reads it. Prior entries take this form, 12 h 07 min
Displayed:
3 h 05 min
